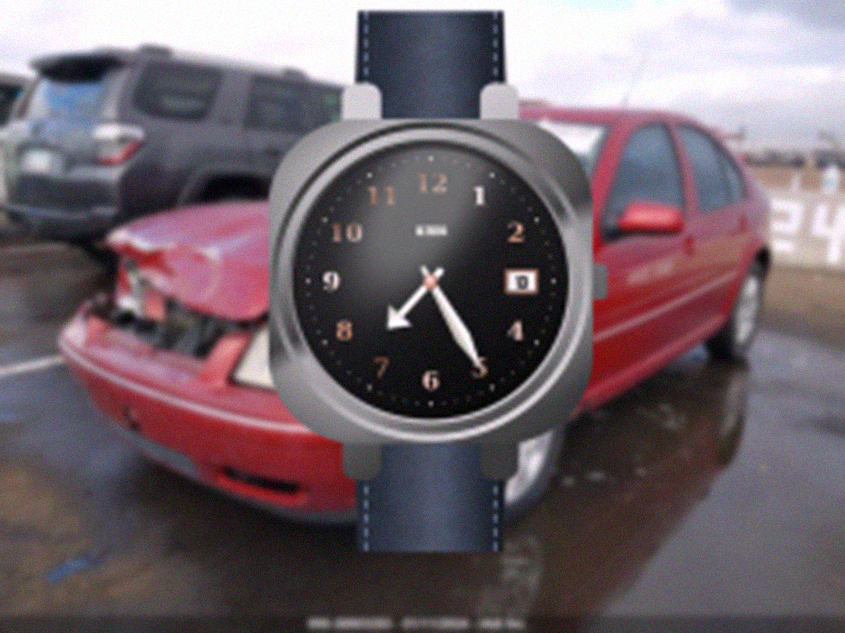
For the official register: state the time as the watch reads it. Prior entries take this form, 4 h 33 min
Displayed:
7 h 25 min
